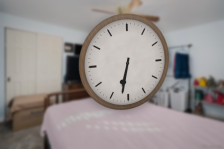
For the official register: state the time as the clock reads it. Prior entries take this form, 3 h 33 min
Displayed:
6 h 32 min
